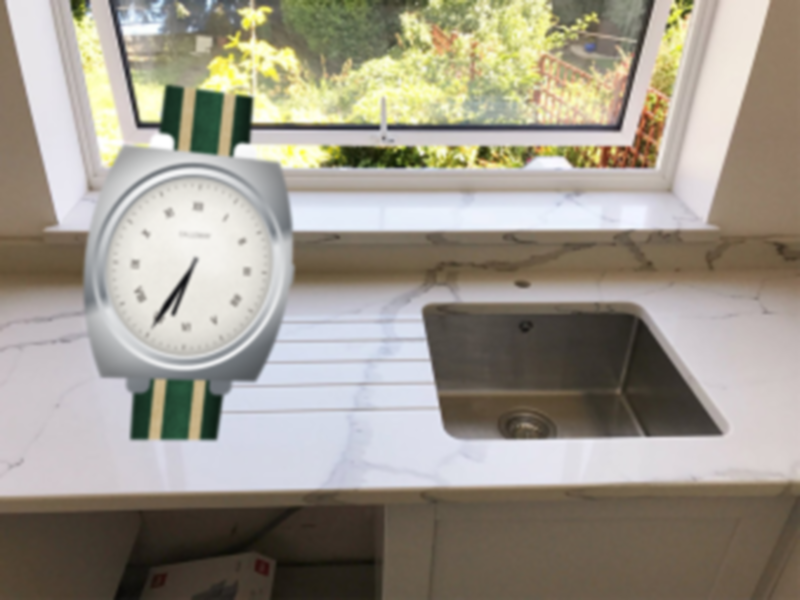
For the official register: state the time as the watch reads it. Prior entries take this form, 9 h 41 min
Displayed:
6 h 35 min
